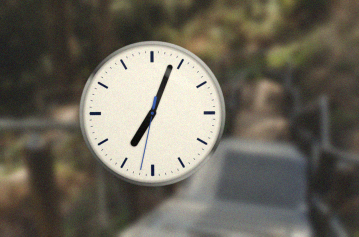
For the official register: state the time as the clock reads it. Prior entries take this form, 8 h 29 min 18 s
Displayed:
7 h 03 min 32 s
